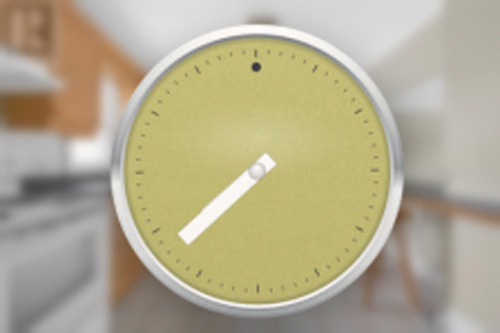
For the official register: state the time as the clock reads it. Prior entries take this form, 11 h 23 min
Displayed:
7 h 38 min
